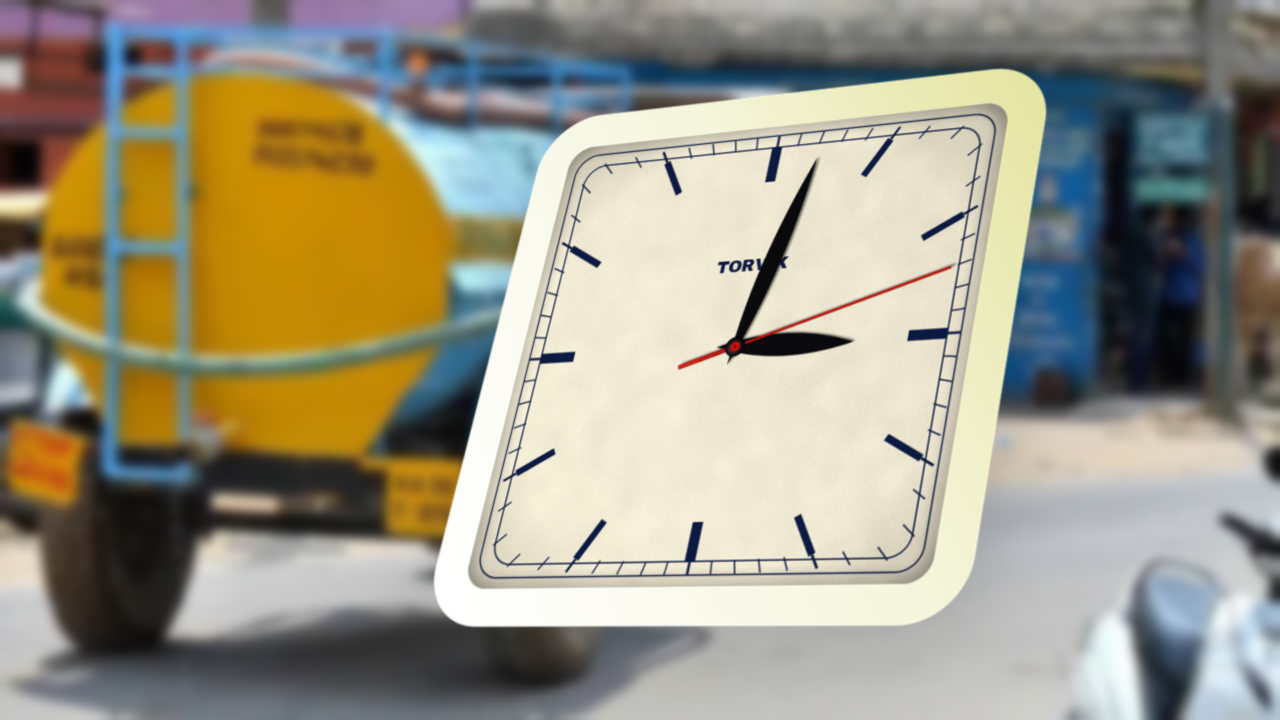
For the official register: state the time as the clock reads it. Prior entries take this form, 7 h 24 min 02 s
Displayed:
3 h 02 min 12 s
